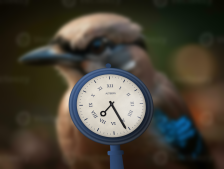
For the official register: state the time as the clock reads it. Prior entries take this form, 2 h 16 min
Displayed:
7 h 26 min
